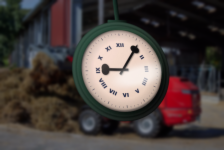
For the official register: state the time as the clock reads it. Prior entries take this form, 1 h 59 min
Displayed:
9 h 06 min
